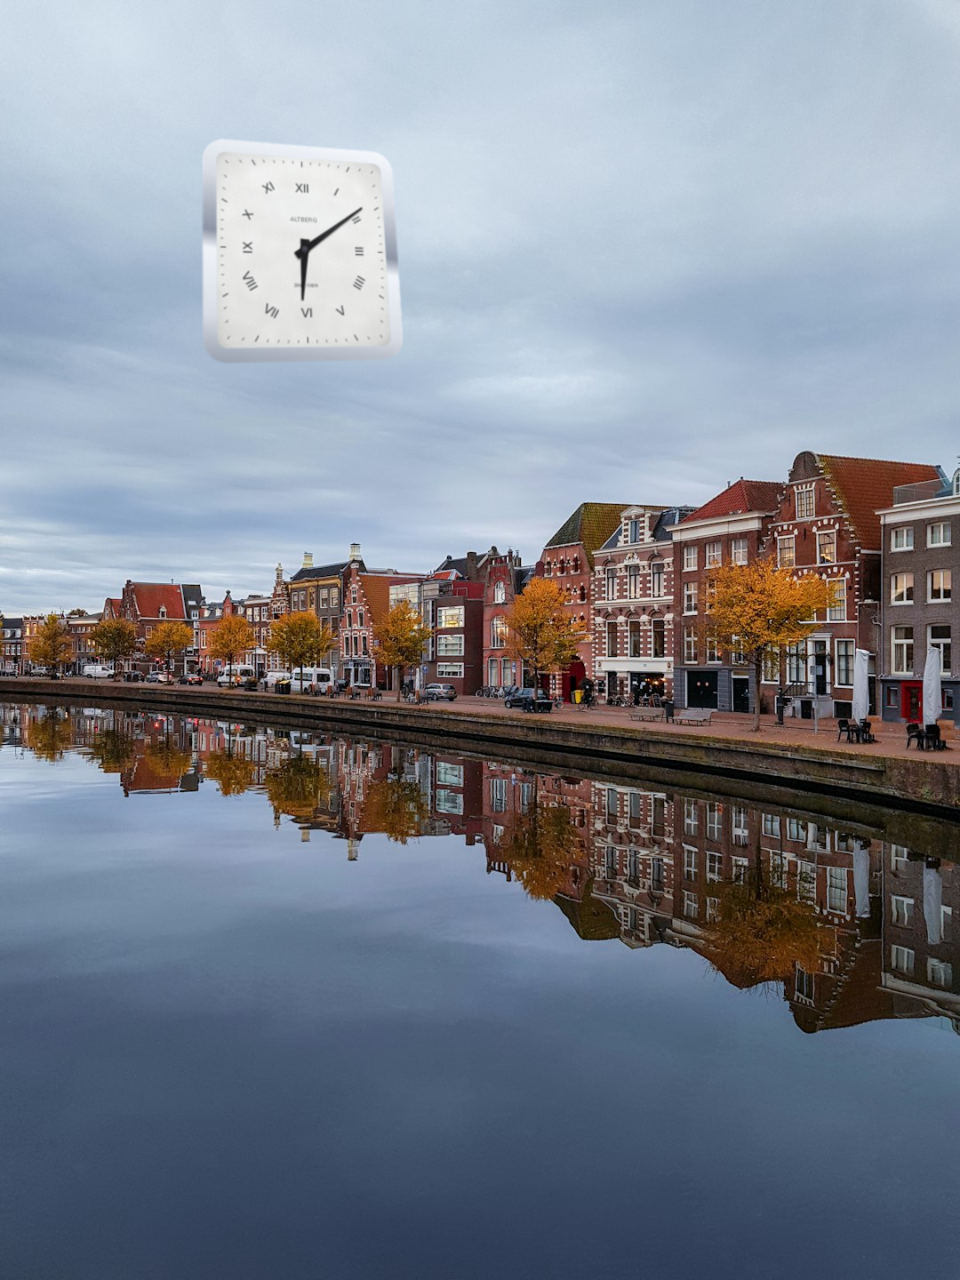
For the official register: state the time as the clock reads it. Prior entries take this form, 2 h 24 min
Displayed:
6 h 09 min
